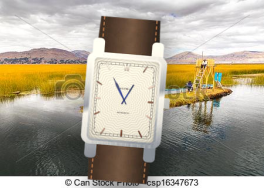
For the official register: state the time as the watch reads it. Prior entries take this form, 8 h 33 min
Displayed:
12 h 55 min
